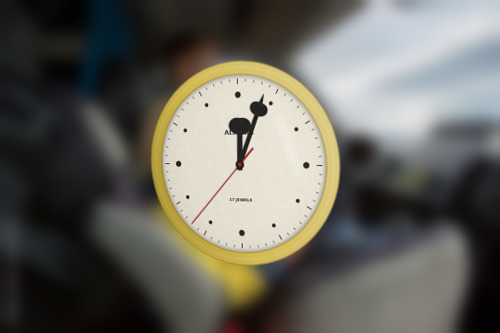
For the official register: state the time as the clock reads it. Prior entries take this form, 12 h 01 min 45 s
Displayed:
12 h 03 min 37 s
